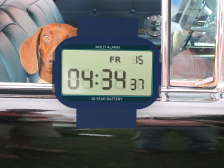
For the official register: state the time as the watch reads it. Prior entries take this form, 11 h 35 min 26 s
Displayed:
4 h 34 min 37 s
